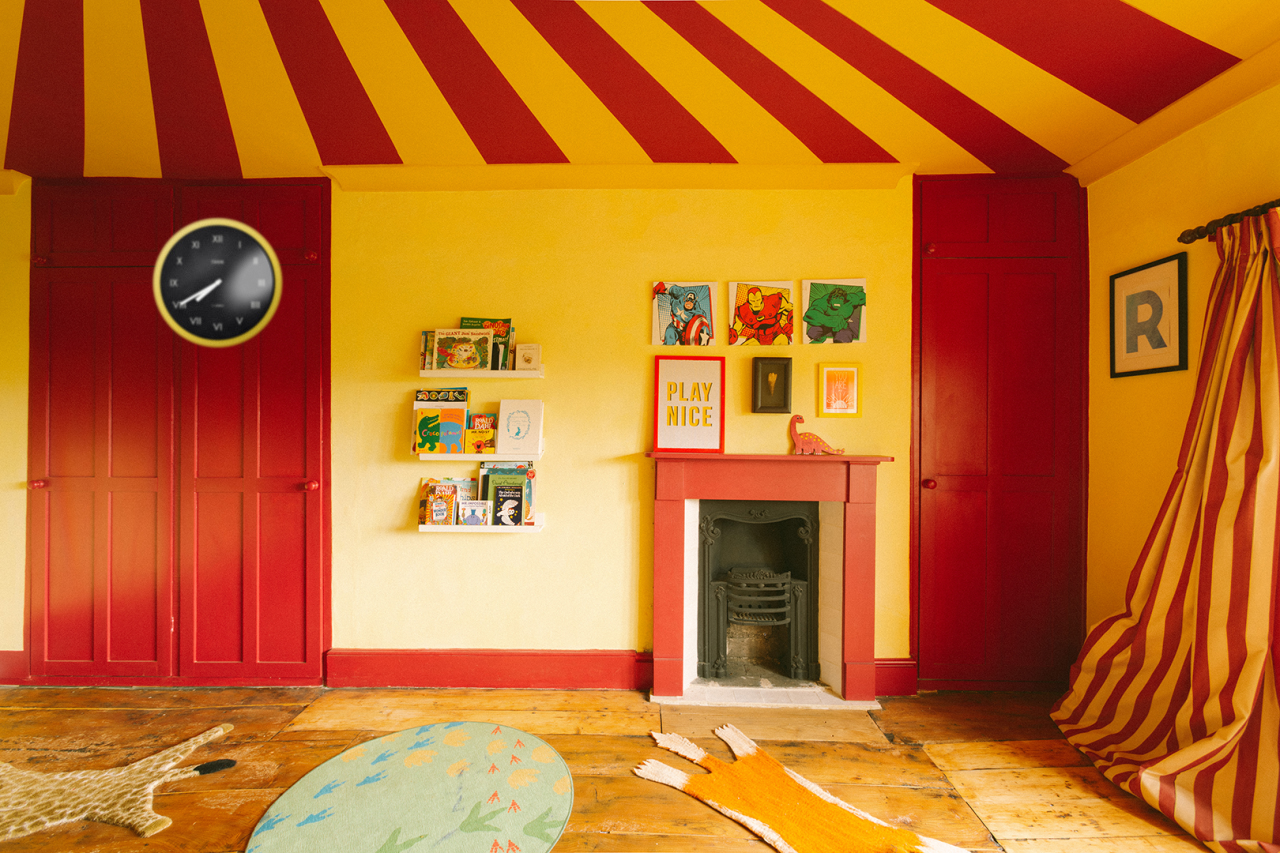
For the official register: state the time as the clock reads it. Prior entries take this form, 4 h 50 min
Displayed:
7 h 40 min
